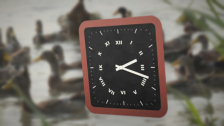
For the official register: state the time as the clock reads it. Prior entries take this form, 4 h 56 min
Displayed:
2 h 18 min
